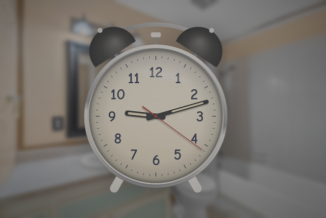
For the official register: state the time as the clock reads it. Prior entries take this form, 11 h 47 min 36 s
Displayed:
9 h 12 min 21 s
